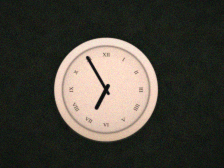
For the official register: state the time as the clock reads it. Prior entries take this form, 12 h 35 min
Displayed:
6 h 55 min
